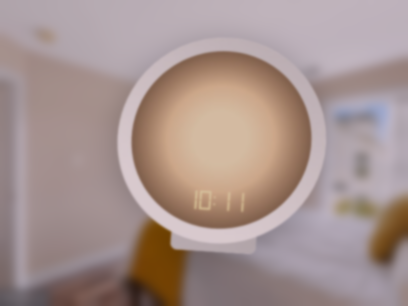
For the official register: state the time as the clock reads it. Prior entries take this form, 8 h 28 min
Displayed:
10 h 11 min
